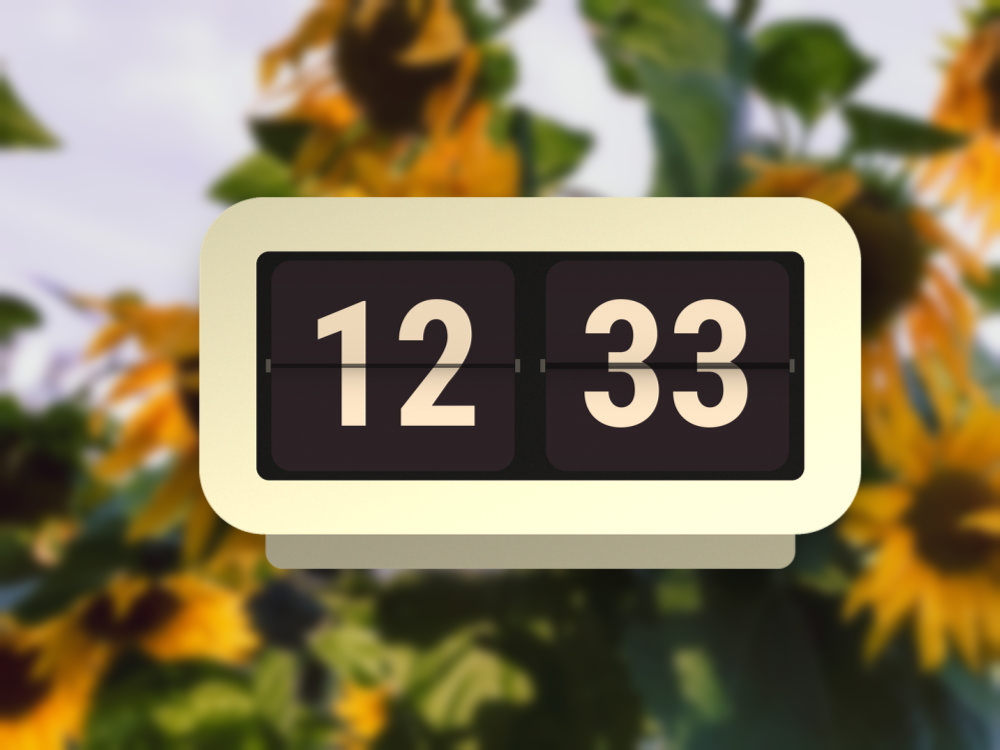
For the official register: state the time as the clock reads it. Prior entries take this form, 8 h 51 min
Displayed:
12 h 33 min
